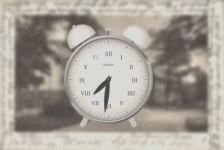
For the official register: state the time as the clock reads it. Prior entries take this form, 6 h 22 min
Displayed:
7 h 31 min
